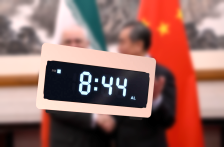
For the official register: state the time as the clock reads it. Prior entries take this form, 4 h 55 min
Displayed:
8 h 44 min
